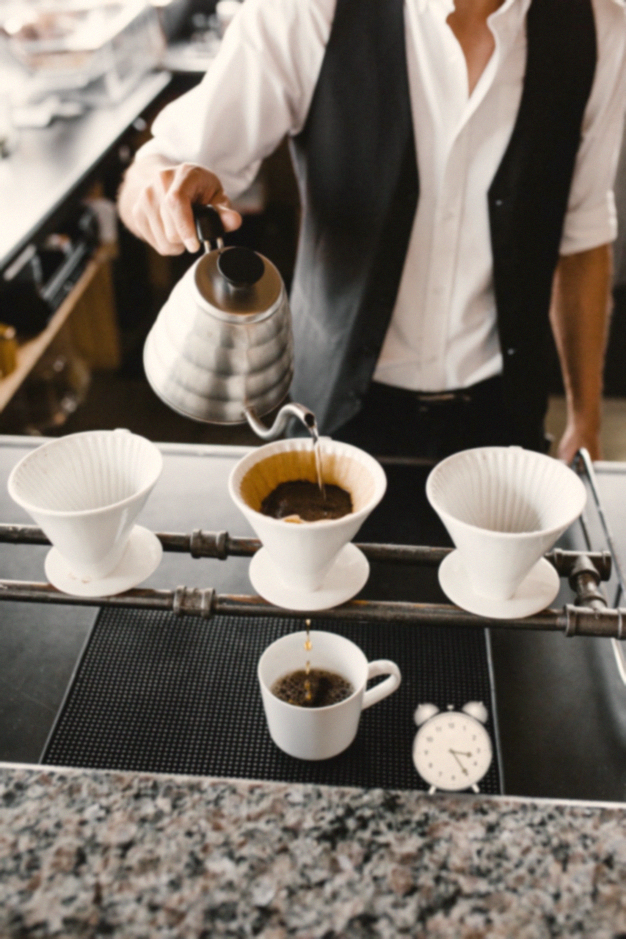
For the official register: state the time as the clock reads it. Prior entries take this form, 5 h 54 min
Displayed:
3 h 25 min
